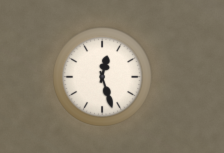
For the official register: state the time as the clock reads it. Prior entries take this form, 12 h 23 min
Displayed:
12 h 27 min
